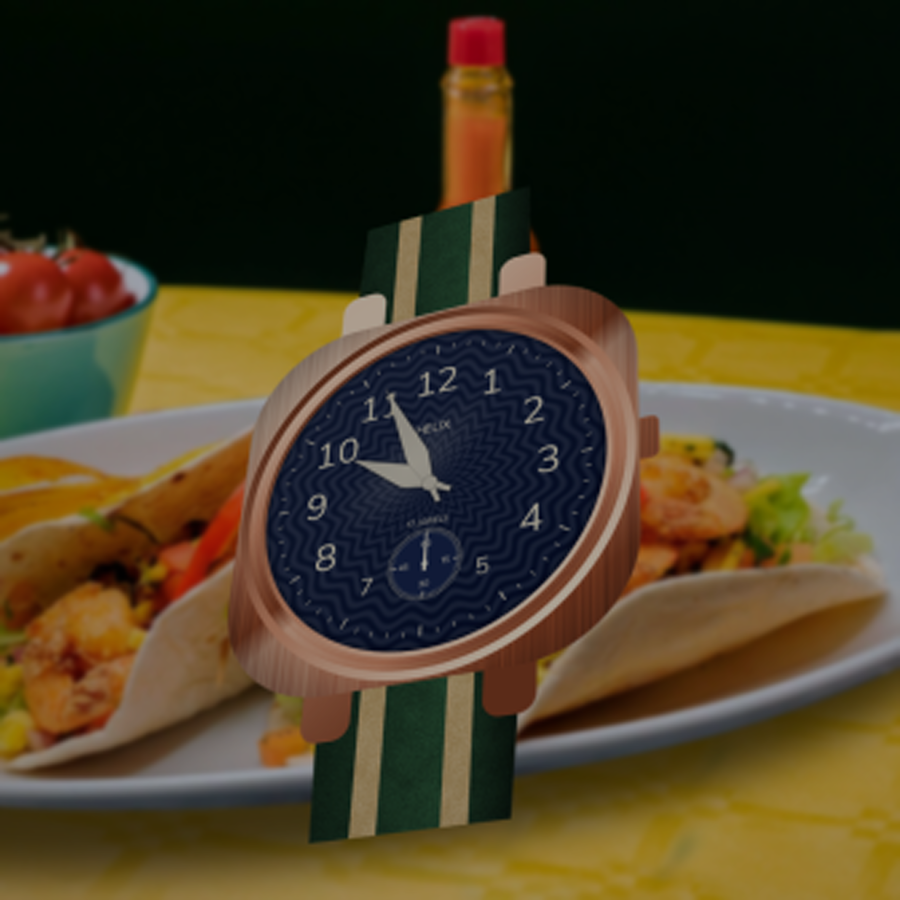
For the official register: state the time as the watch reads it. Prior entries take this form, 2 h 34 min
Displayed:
9 h 56 min
